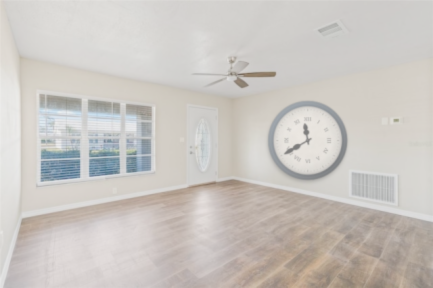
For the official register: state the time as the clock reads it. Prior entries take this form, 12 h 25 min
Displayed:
11 h 40 min
